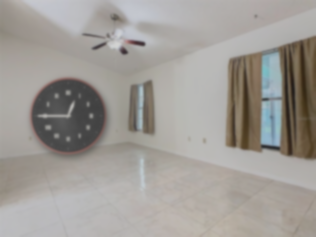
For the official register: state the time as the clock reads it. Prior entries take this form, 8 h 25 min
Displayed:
12 h 45 min
